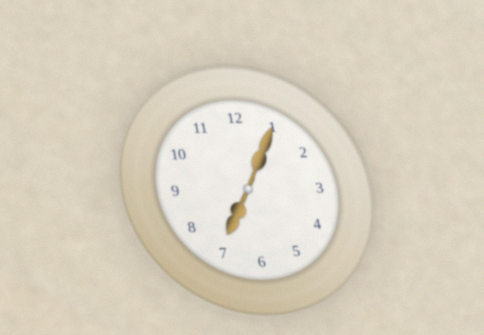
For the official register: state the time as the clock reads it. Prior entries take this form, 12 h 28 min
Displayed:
7 h 05 min
